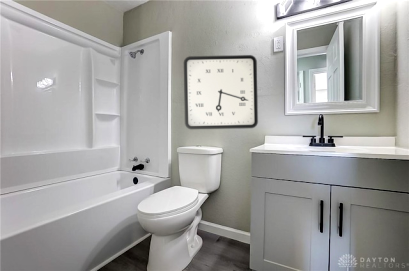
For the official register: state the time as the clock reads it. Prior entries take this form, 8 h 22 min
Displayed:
6 h 18 min
